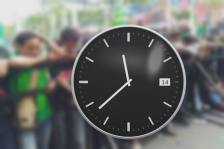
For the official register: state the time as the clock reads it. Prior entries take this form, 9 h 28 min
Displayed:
11 h 38 min
